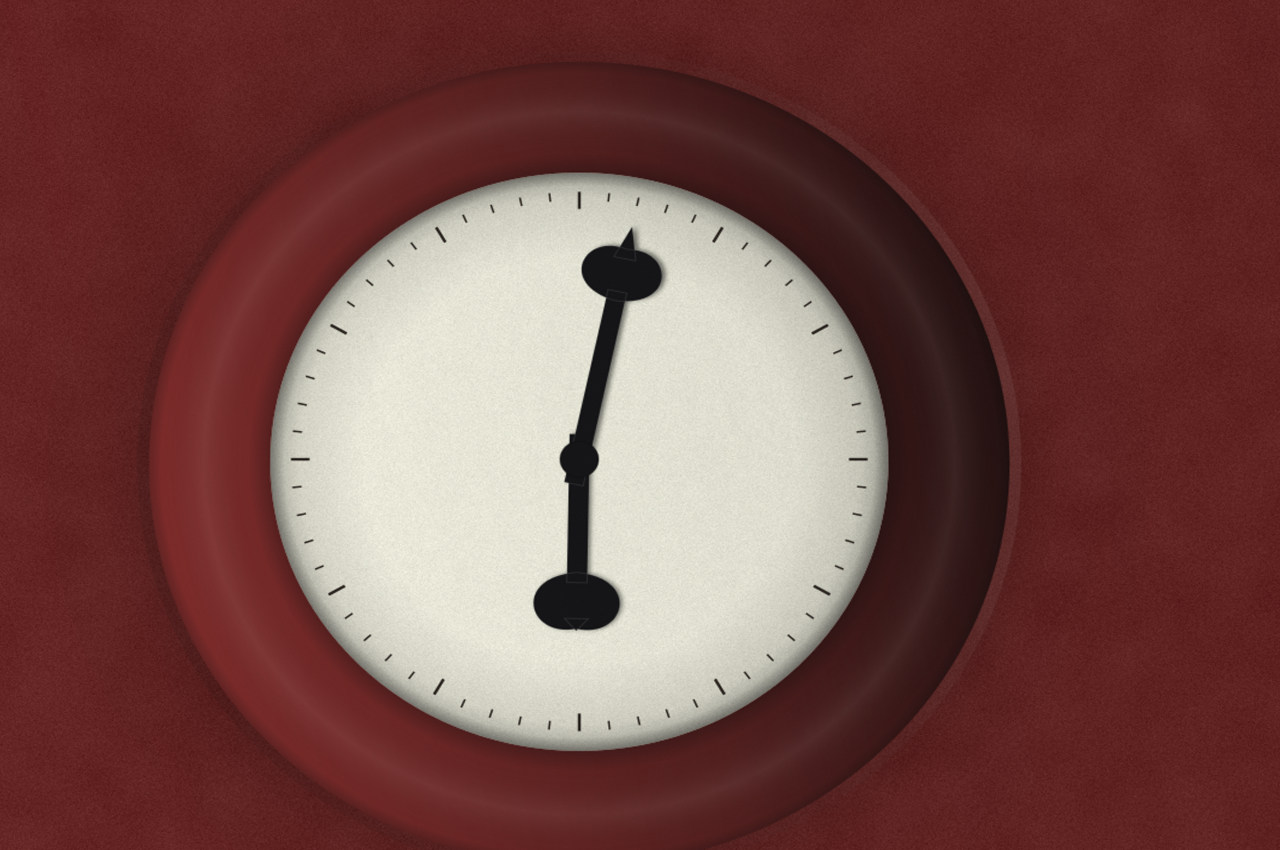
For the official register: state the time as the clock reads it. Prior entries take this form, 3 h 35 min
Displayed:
6 h 02 min
